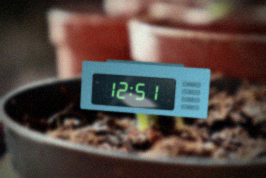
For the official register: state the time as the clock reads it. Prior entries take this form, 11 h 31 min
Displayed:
12 h 51 min
